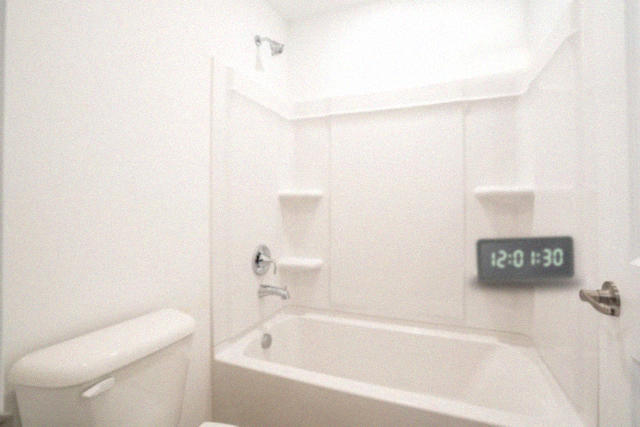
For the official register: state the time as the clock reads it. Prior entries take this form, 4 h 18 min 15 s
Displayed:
12 h 01 min 30 s
